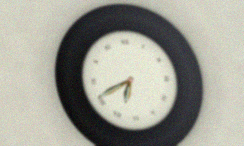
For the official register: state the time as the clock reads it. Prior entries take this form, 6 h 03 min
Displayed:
6 h 41 min
